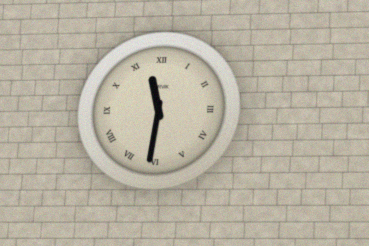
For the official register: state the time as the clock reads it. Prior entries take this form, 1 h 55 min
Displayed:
11 h 31 min
